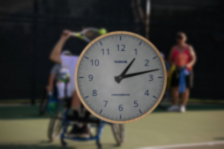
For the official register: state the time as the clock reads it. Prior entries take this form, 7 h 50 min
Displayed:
1 h 13 min
